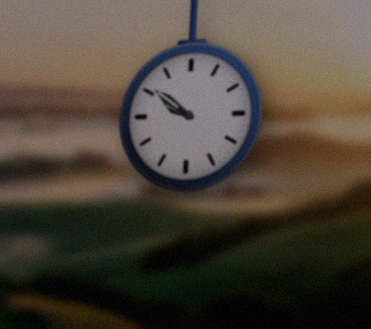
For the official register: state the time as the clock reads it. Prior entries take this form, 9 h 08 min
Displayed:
9 h 51 min
